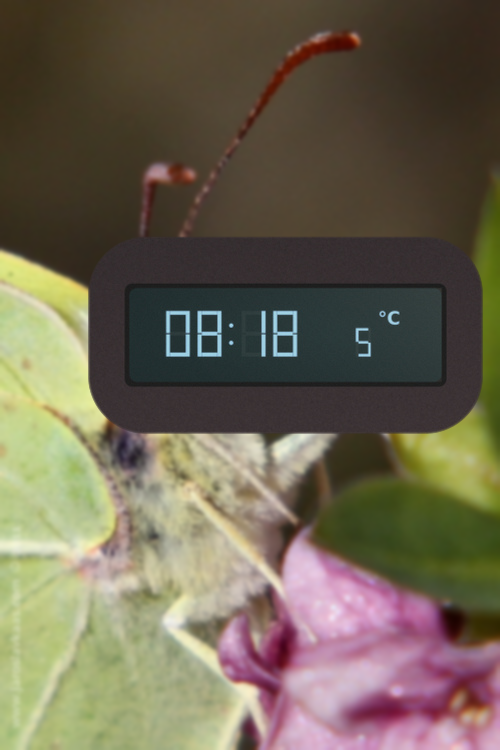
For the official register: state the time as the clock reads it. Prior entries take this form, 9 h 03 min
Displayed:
8 h 18 min
